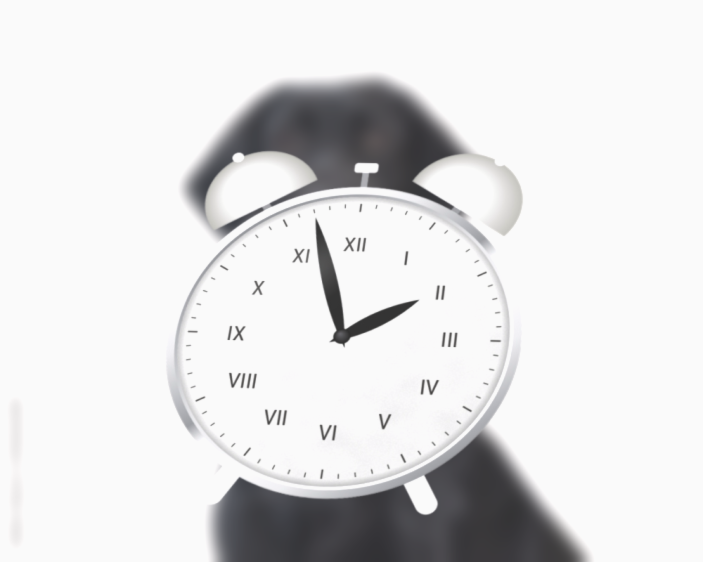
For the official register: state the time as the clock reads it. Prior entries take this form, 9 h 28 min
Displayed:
1 h 57 min
